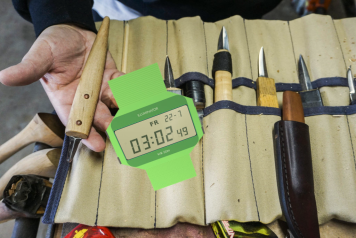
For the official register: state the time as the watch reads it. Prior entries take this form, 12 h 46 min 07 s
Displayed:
3 h 02 min 49 s
